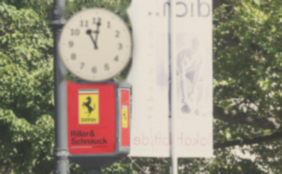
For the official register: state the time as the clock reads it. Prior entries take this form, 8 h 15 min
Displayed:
11 h 01 min
